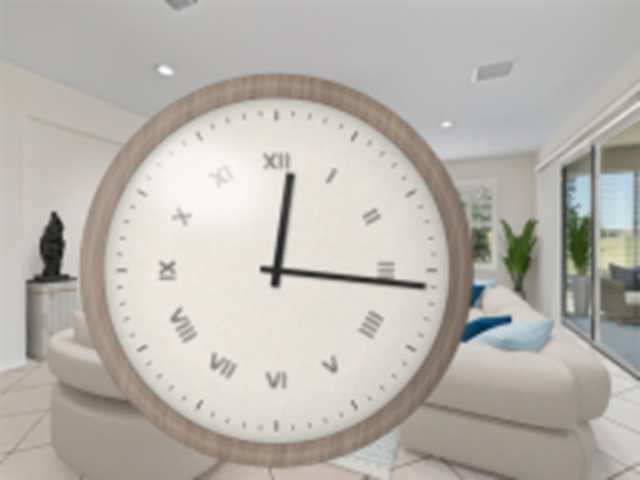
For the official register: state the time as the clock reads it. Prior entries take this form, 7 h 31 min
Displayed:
12 h 16 min
